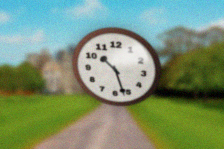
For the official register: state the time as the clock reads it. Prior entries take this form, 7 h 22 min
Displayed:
10 h 27 min
